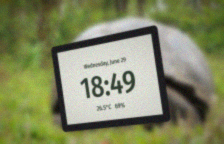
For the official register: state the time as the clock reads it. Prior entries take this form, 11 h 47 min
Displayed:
18 h 49 min
